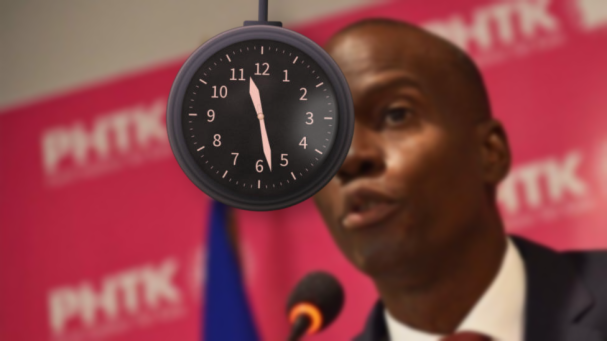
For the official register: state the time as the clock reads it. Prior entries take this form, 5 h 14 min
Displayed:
11 h 28 min
